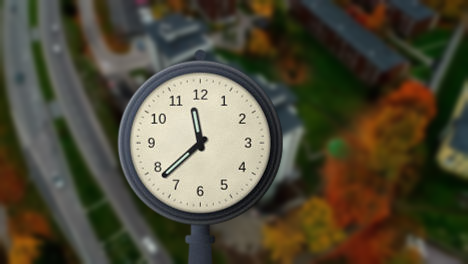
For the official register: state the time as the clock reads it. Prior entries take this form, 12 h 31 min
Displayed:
11 h 38 min
